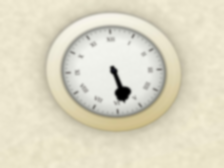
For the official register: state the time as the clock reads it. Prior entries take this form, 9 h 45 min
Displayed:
5 h 28 min
